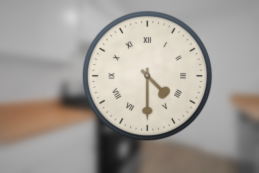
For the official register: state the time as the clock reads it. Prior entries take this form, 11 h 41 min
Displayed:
4 h 30 min
